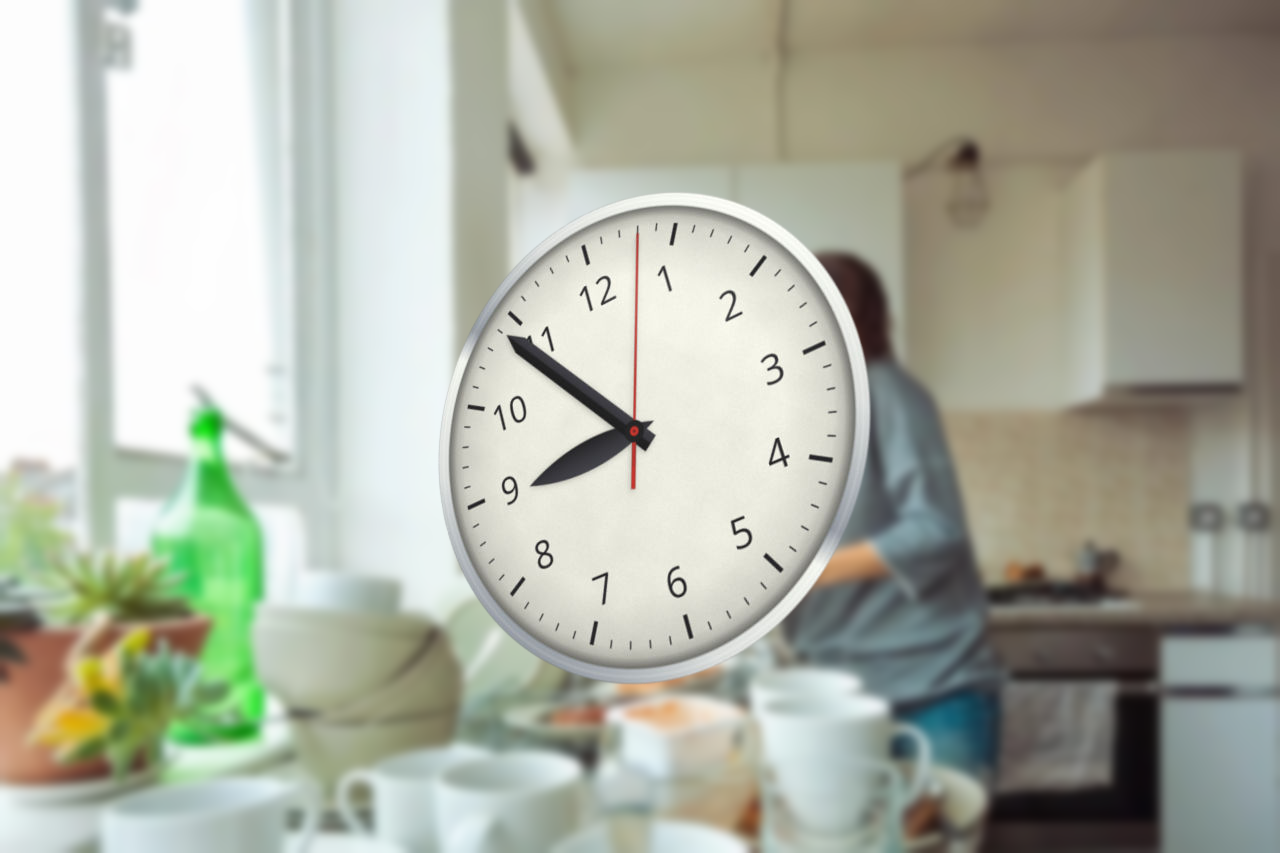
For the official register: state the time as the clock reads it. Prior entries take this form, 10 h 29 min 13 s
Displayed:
8 h 54 min 03 s
